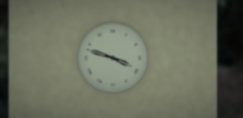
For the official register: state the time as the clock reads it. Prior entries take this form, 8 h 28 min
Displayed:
3 h 48 min
